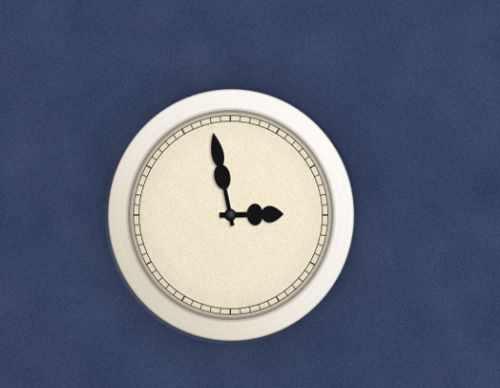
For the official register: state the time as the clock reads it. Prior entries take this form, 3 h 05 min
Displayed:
2 h 58 min
